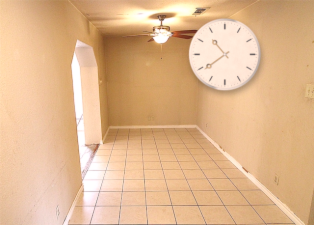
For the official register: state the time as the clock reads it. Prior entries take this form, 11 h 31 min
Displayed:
10 h 39 min
